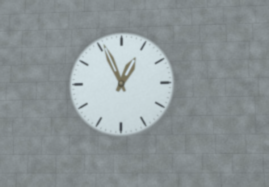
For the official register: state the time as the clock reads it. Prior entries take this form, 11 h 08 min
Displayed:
12 h 56 min
